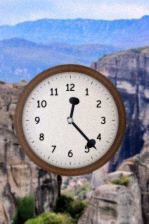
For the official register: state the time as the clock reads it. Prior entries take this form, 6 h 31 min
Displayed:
12 h 23 min
